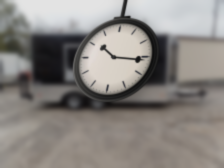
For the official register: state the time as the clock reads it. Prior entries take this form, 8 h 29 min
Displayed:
10 h 16 min
